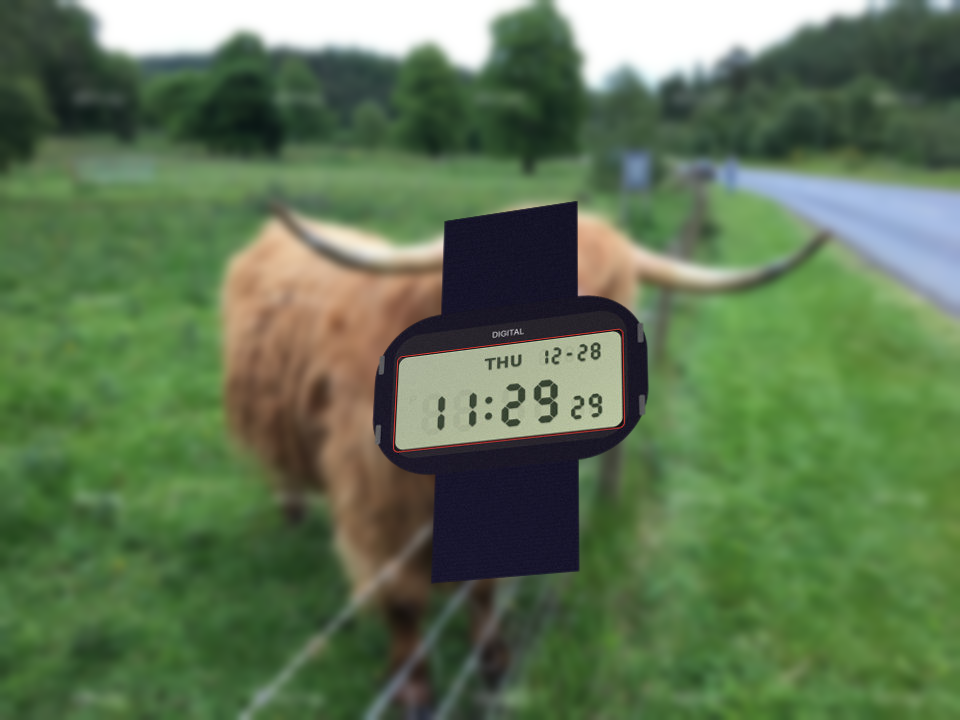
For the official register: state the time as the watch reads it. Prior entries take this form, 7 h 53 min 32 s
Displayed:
11 h 29 min 29 s
